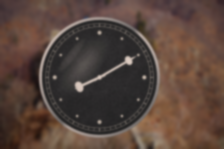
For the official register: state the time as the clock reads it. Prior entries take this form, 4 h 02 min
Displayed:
8 h 10 min
